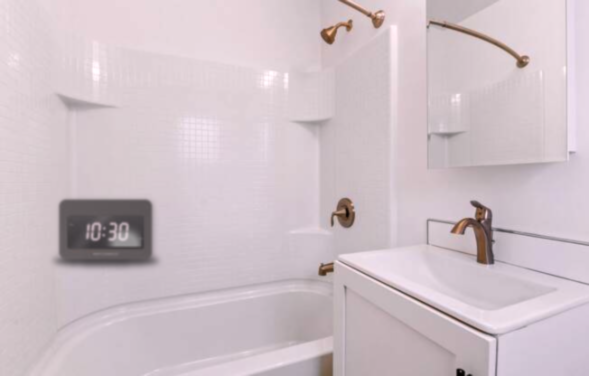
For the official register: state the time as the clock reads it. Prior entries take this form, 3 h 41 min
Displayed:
10 h 30 min
